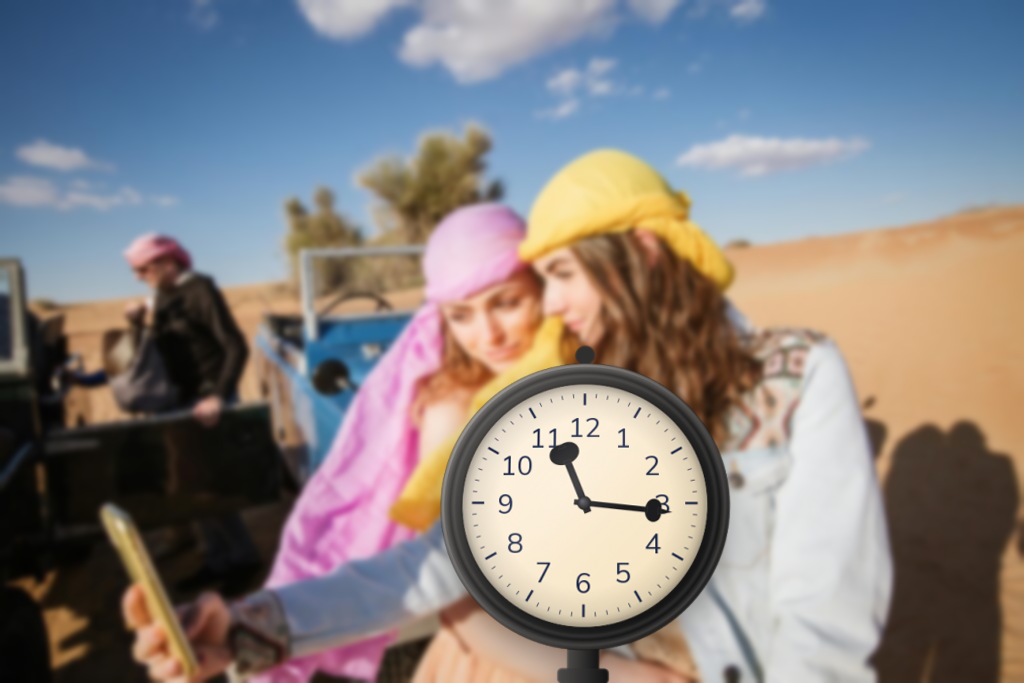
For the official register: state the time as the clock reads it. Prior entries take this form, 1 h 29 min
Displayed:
11 h 16 min
